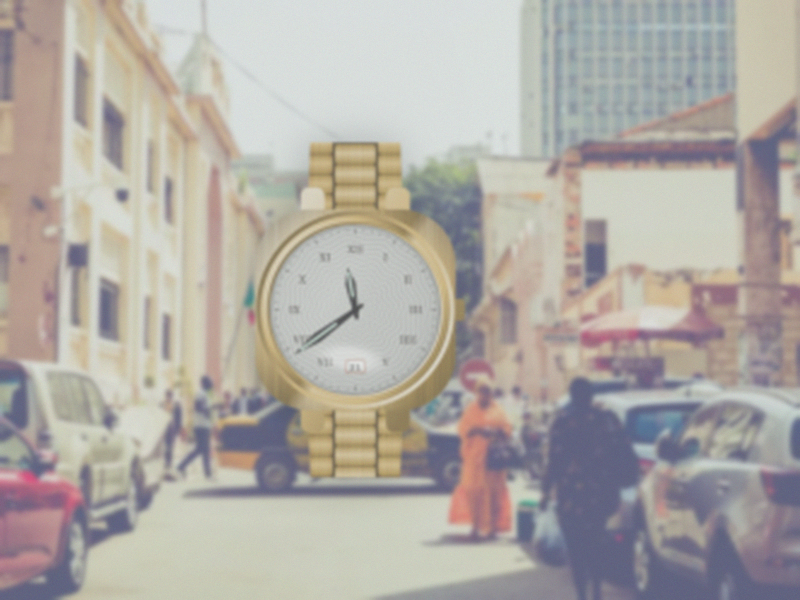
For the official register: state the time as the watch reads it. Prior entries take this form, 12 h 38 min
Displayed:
11 h 39 min
